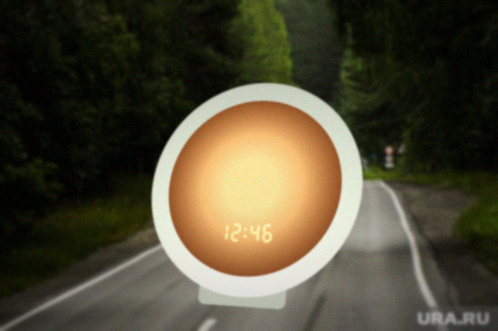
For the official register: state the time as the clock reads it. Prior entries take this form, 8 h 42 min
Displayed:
12 h 46 min
